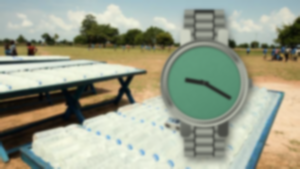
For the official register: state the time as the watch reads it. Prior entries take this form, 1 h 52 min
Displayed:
9 h 20 min
